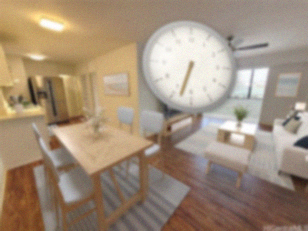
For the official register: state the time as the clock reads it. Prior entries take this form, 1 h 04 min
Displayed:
6 h 33 min
